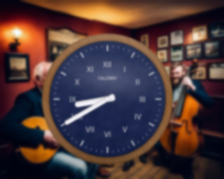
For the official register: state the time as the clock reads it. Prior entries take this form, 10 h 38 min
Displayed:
8 h 40 min
